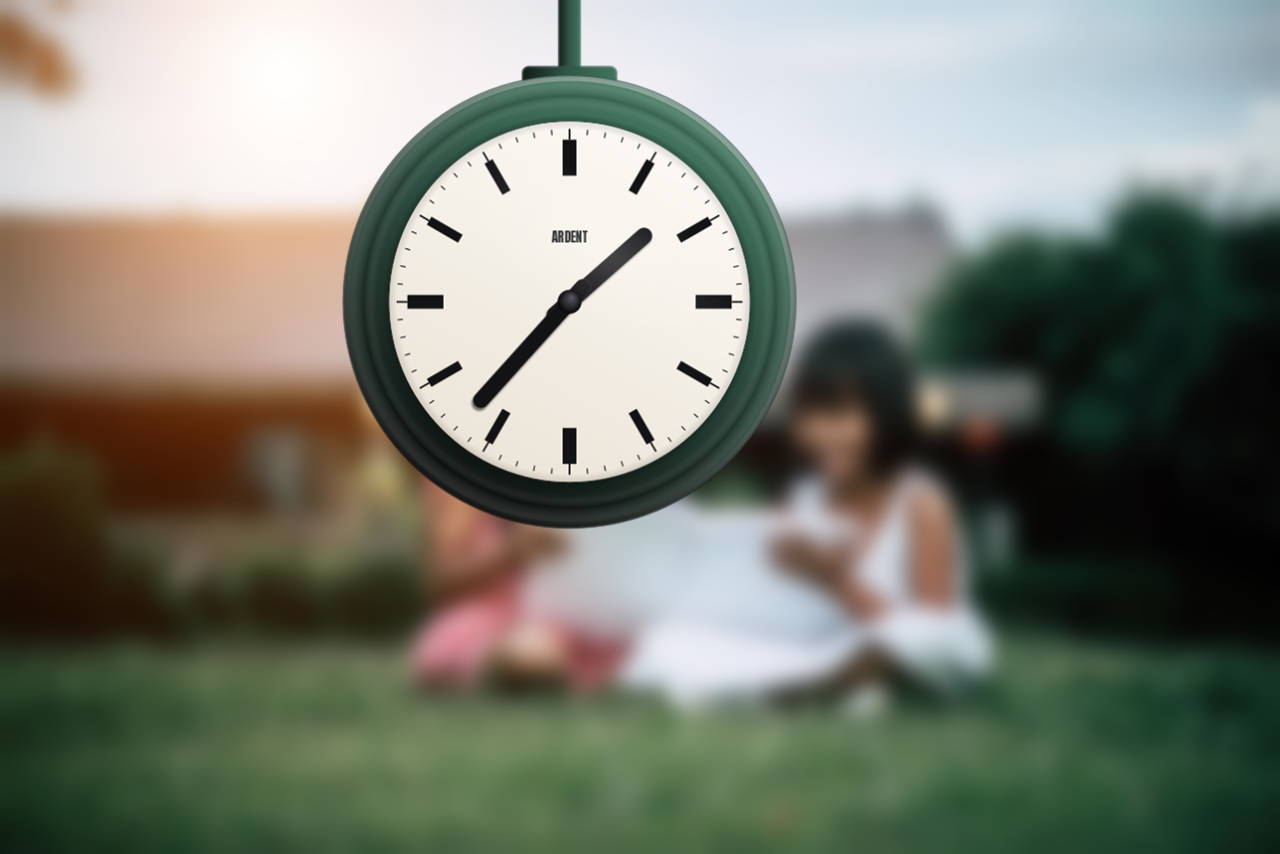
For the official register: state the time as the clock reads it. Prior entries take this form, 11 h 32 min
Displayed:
1 h 37 min
